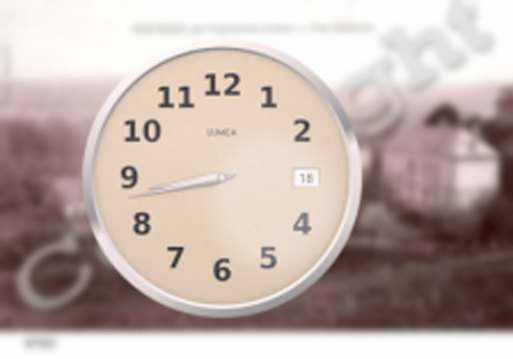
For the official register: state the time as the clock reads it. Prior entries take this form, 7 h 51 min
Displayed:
8 h 43 min
